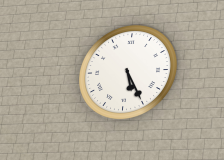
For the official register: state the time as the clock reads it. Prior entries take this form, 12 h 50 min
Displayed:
5 h 25 min
